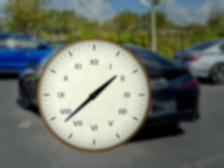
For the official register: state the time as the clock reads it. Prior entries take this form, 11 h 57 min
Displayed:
1 h 38 min
